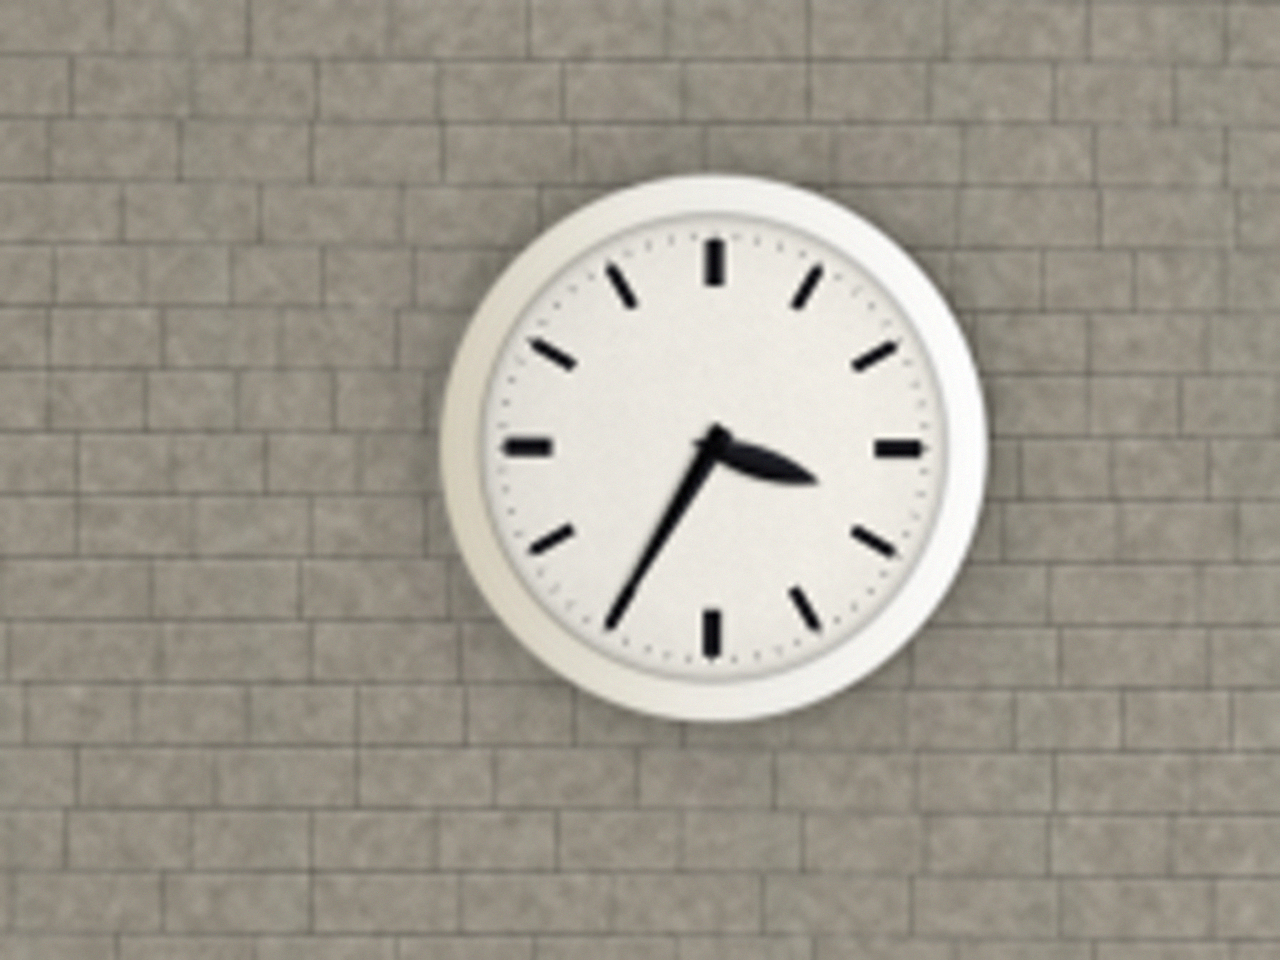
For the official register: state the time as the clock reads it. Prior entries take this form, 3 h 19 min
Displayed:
3 h 35 min
